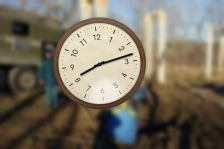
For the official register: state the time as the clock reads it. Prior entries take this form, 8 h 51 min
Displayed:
8 h 13 min
